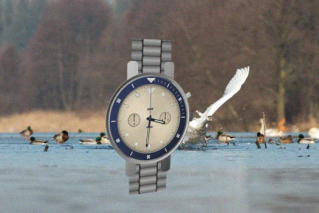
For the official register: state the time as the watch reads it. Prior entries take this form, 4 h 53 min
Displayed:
3 h 31 min
